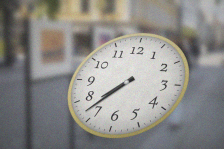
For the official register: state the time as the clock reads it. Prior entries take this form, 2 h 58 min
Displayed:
7 h 37 min
